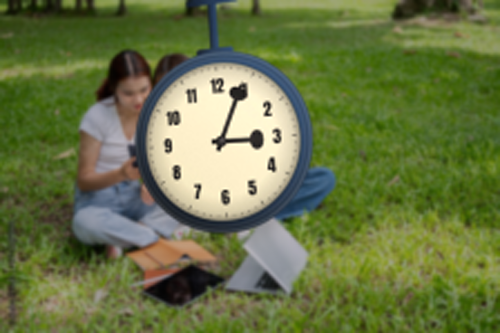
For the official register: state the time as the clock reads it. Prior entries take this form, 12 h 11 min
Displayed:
3 h 04 min
